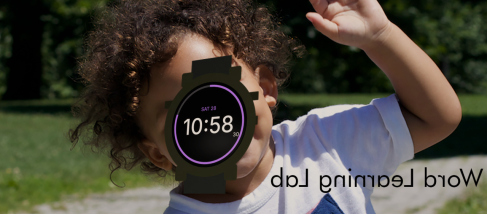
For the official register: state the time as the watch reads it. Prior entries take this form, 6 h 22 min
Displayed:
10 h 58 min
